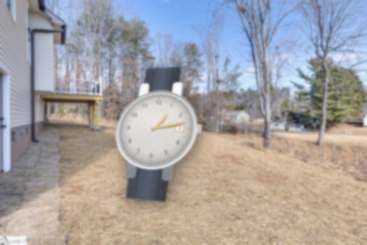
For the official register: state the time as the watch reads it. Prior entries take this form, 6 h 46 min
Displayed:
1 h 13 min
